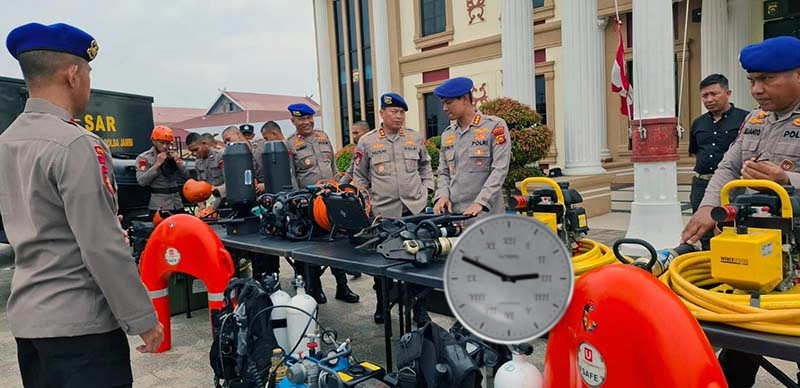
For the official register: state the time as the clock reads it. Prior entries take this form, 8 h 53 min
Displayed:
2 h 49 min
